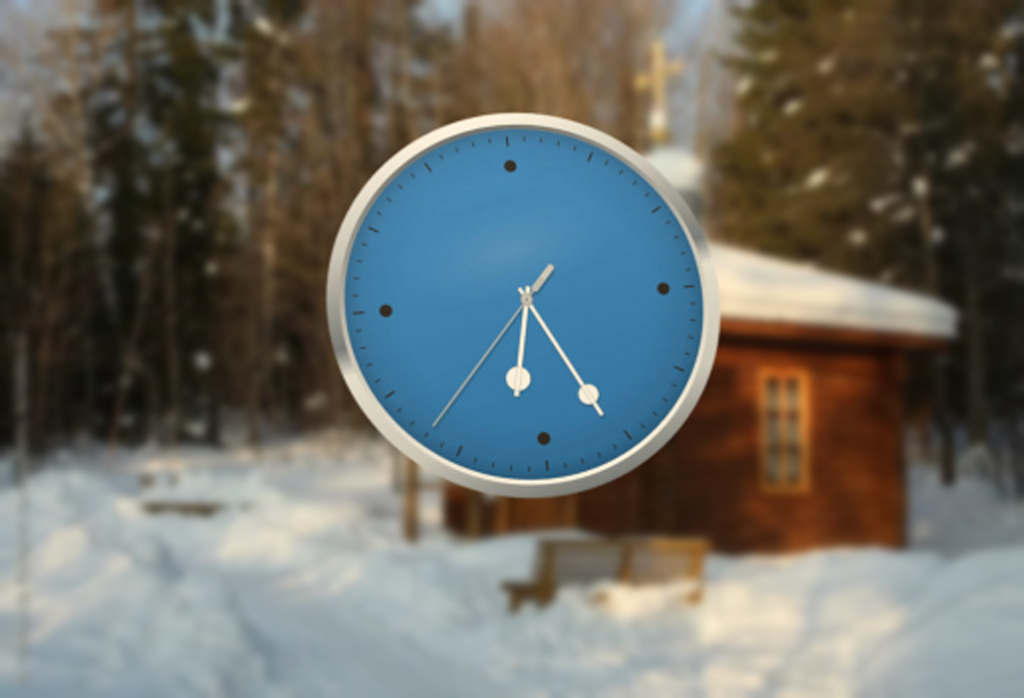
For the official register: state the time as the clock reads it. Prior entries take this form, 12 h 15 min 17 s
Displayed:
6 h 25 min 37 s
